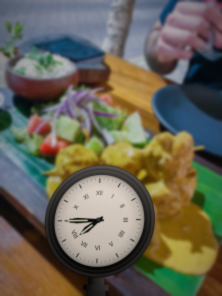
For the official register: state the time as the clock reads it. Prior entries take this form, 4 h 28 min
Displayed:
7 h 45 min
